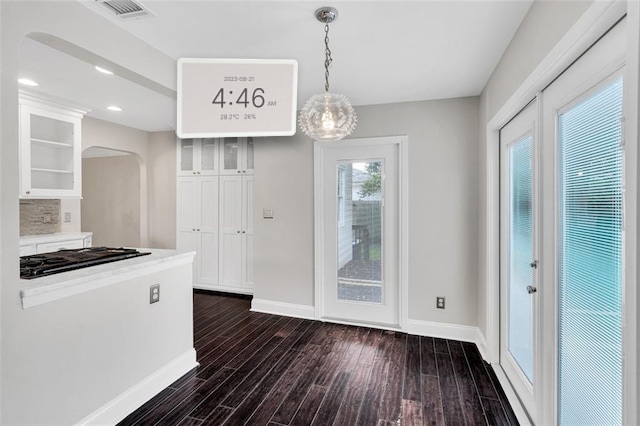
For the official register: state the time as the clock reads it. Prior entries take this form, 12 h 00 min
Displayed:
4 h 46 min
